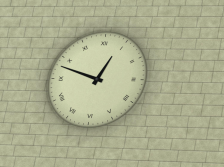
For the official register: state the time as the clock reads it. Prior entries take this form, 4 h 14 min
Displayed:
12 h 48 min
